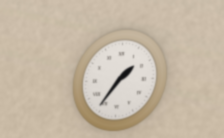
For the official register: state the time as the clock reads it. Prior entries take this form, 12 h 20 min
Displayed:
1 h 36 min
